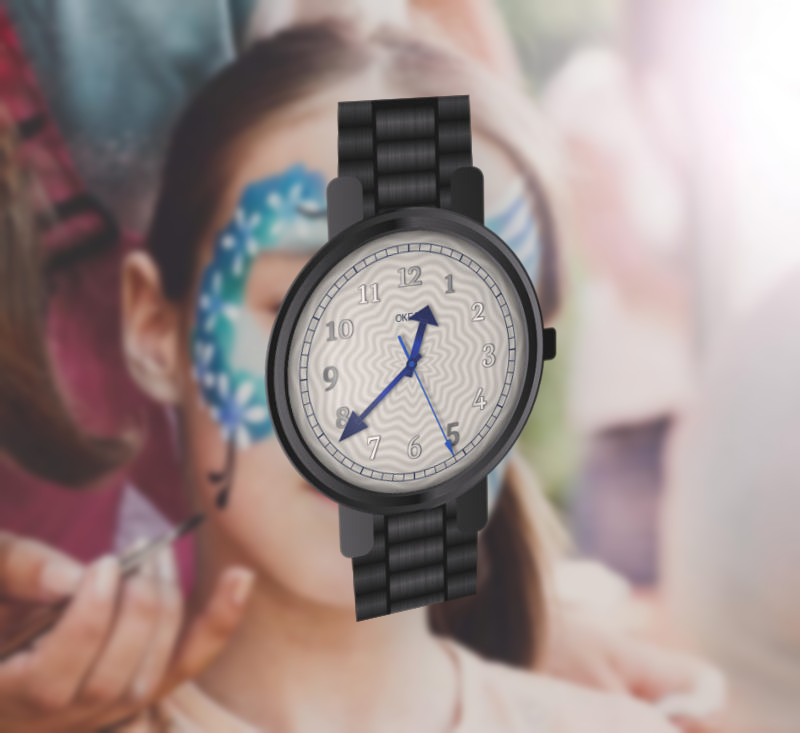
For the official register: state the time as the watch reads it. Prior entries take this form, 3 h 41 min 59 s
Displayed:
12 h 38 min 26 s
